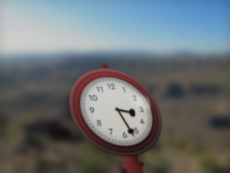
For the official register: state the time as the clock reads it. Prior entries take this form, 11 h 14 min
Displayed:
3 h 27 min
